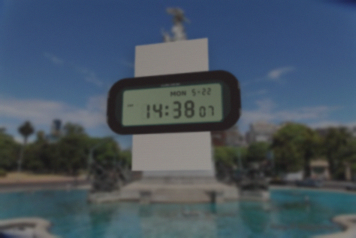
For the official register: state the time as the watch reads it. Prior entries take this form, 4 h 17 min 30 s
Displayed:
14 h 38 min 07 s
